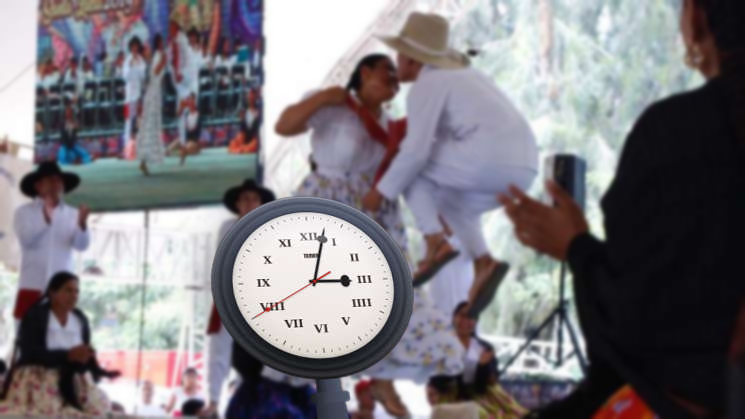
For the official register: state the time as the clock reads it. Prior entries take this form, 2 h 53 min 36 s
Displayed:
3 h 02 min 40 s
